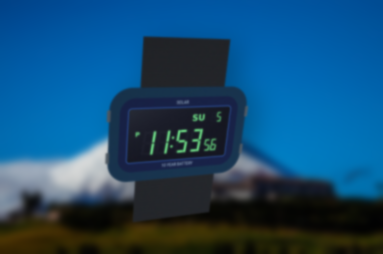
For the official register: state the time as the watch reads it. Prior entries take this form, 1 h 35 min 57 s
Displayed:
11 h 53 min 56 s
